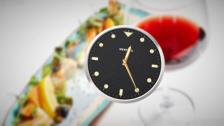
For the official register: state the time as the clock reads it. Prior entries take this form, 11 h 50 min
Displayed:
12 h 25 min
